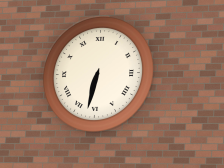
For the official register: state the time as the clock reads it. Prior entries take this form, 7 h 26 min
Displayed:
6 h 32 min
